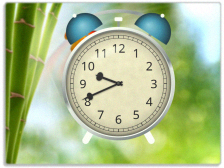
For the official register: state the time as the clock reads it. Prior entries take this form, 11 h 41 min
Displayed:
9 h 41 min
